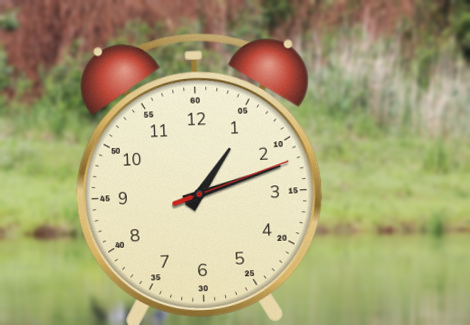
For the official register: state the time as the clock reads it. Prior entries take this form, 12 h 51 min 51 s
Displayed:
1 h 12 min 12 s
